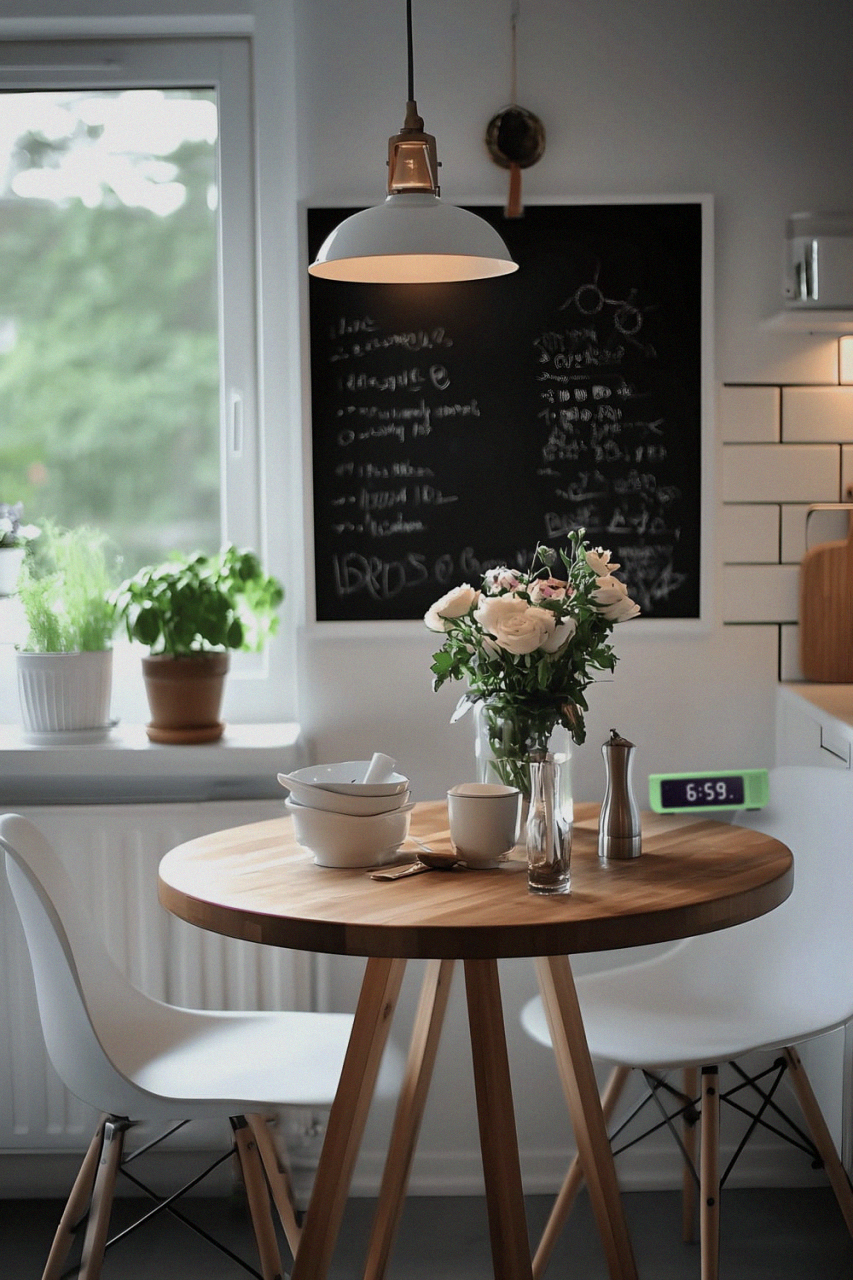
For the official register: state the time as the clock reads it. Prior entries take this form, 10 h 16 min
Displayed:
6 h 59 min
